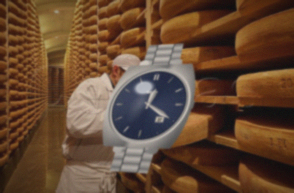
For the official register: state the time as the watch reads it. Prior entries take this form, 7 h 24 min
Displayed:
12 h 20 min
